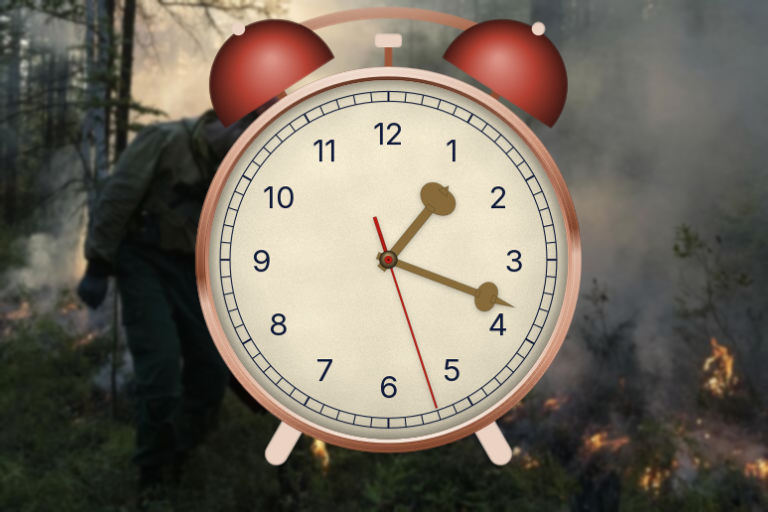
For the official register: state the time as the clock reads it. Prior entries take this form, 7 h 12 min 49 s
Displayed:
1 h 18 min 27 s
